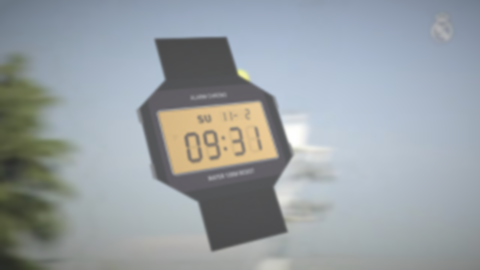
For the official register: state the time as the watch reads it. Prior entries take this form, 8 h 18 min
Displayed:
9 h 31 min
